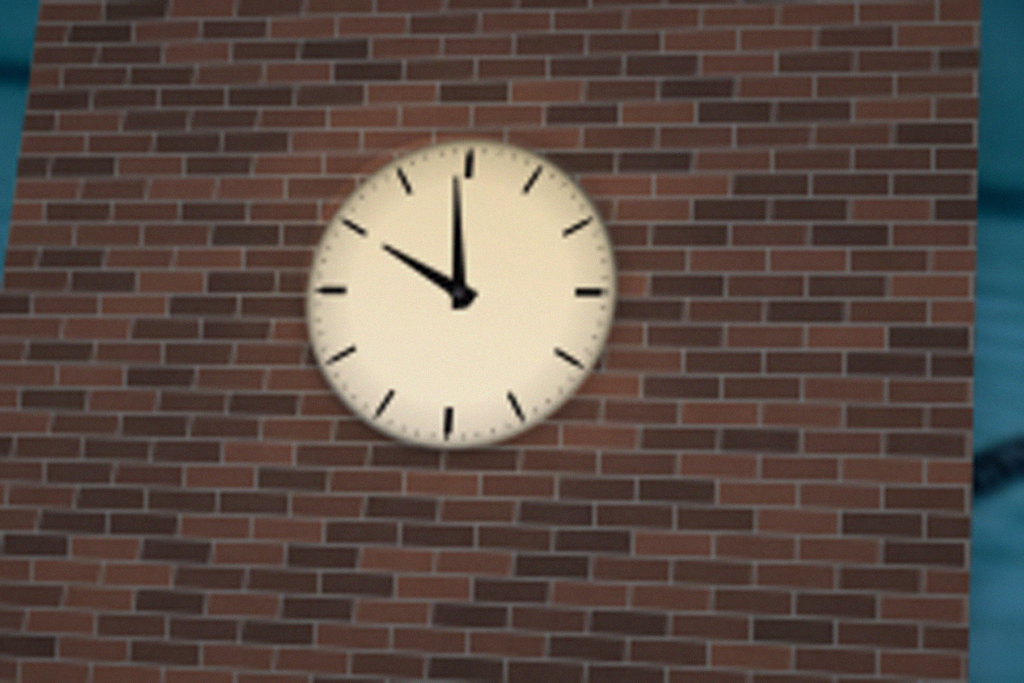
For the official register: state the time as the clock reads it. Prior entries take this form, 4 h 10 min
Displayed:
9 h 59 min
